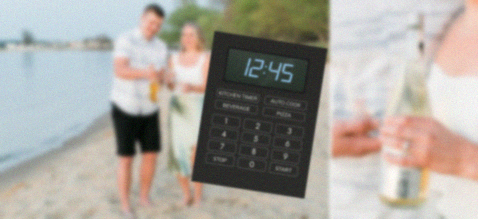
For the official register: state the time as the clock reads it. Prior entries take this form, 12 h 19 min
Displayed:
12 h 45 min
